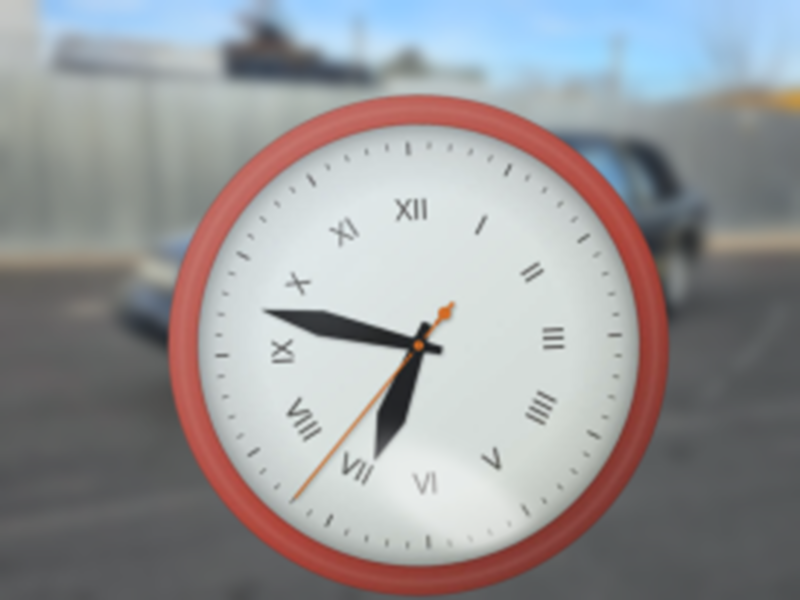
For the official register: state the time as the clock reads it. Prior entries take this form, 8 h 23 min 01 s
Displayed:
6 h 47 min 37 s
